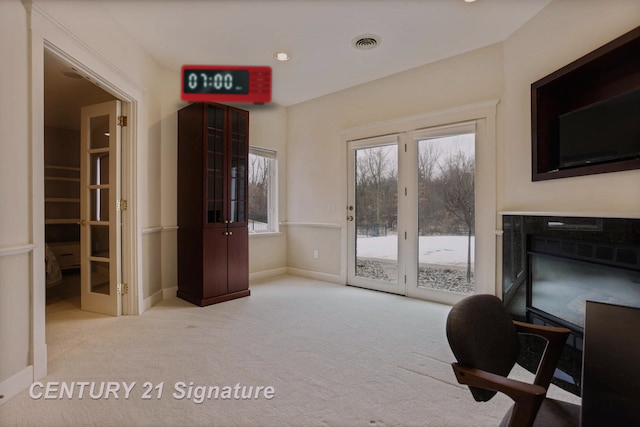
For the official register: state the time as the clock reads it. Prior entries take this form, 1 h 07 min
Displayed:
7 h 00 min
